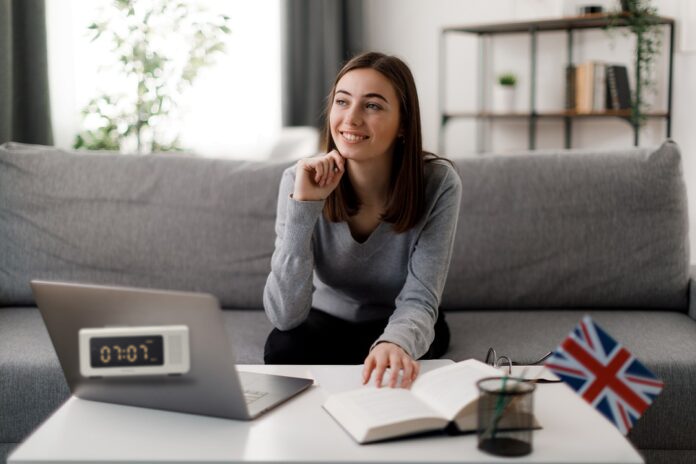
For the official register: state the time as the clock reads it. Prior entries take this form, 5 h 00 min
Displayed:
7 h 07 min
